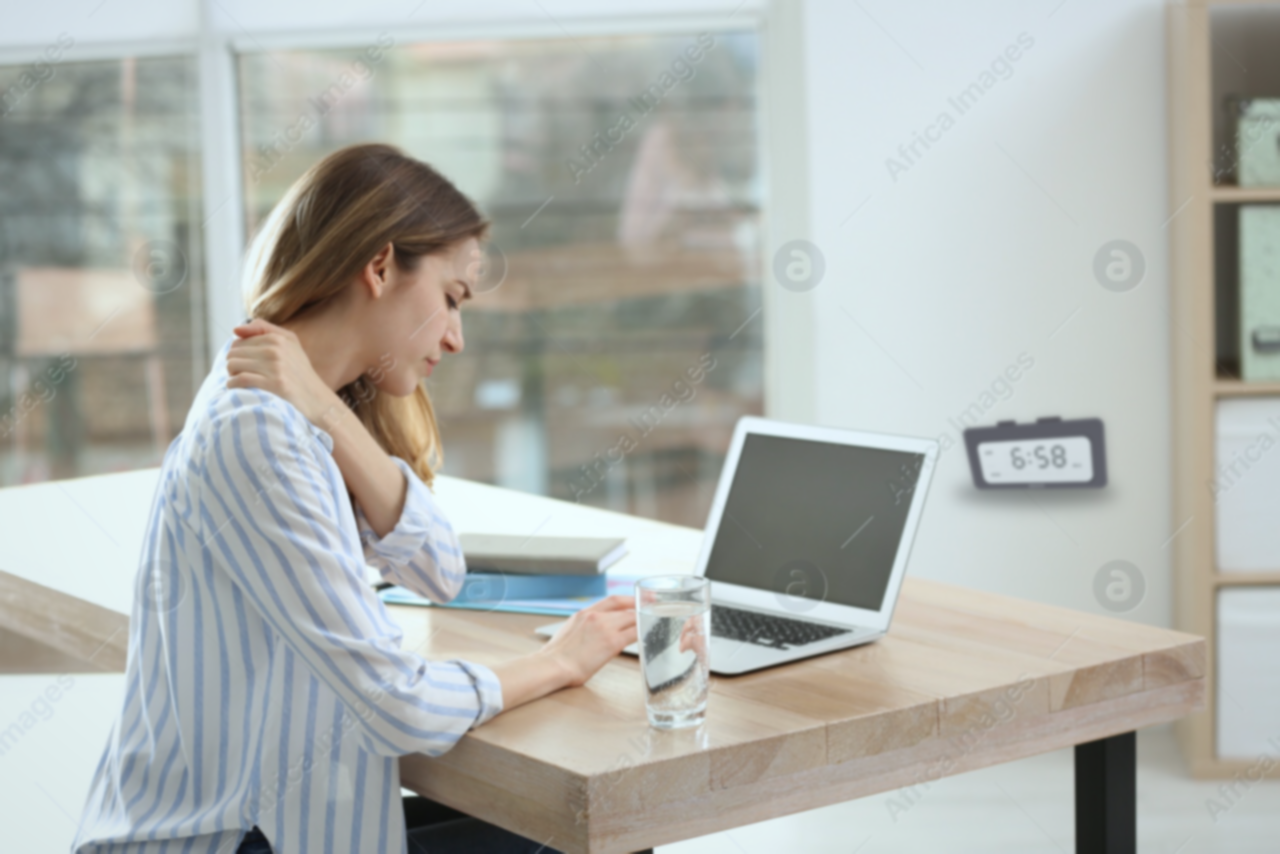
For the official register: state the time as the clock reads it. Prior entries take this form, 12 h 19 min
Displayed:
6 h 58 min
